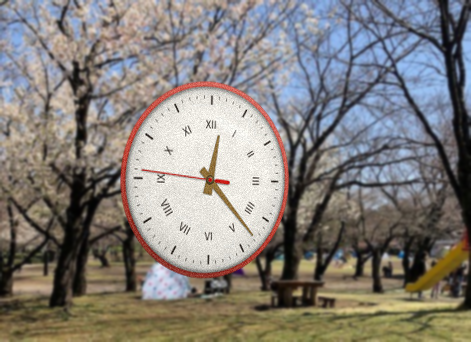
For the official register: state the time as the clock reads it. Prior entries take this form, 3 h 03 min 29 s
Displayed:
12 h 22 min 46 s
